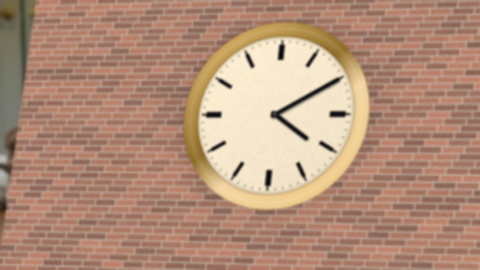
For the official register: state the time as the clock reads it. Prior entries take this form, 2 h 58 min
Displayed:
4 h 10 min
